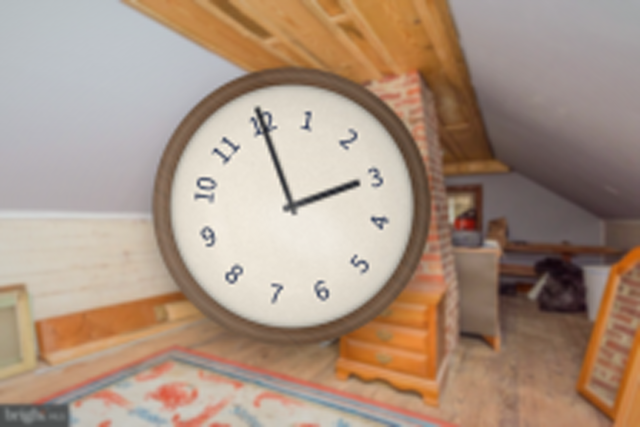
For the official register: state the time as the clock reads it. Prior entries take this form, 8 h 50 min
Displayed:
3 h 00 min
